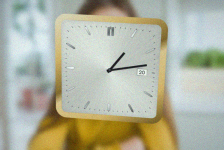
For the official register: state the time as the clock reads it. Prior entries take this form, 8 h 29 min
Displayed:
1 h 13 min
